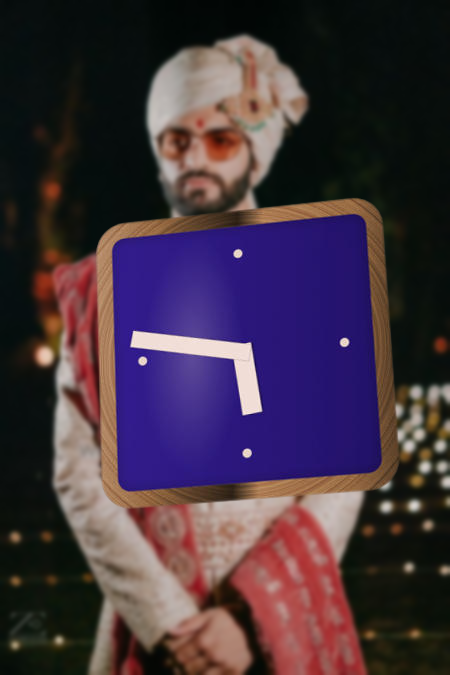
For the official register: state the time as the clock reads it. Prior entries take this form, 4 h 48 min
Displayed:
5 h 47 min
